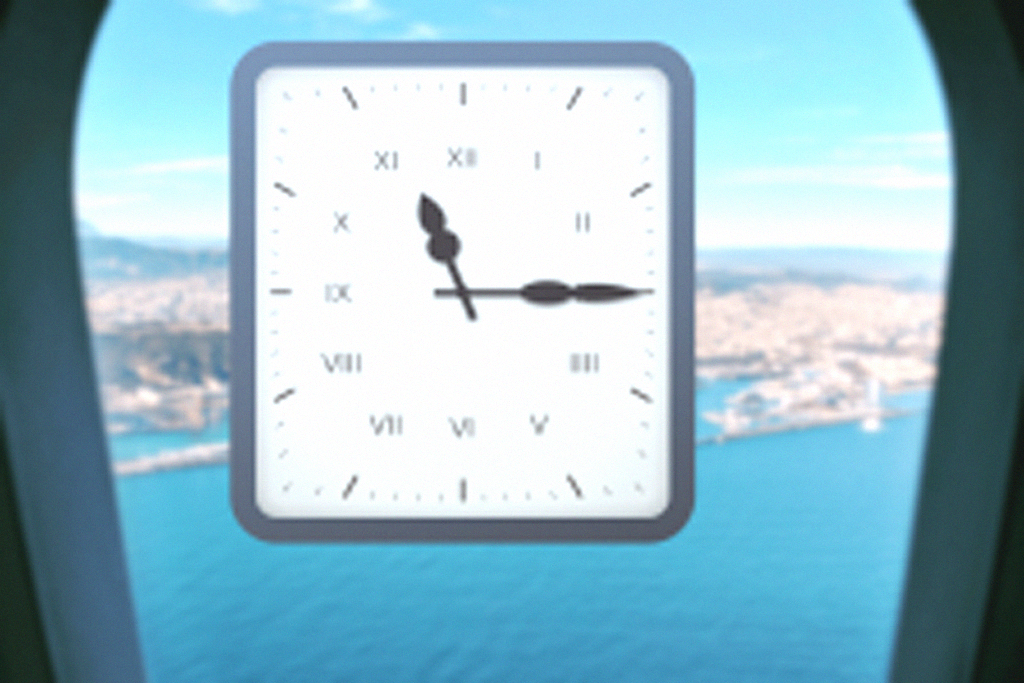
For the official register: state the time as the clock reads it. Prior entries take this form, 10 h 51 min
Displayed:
11 h 15 min
